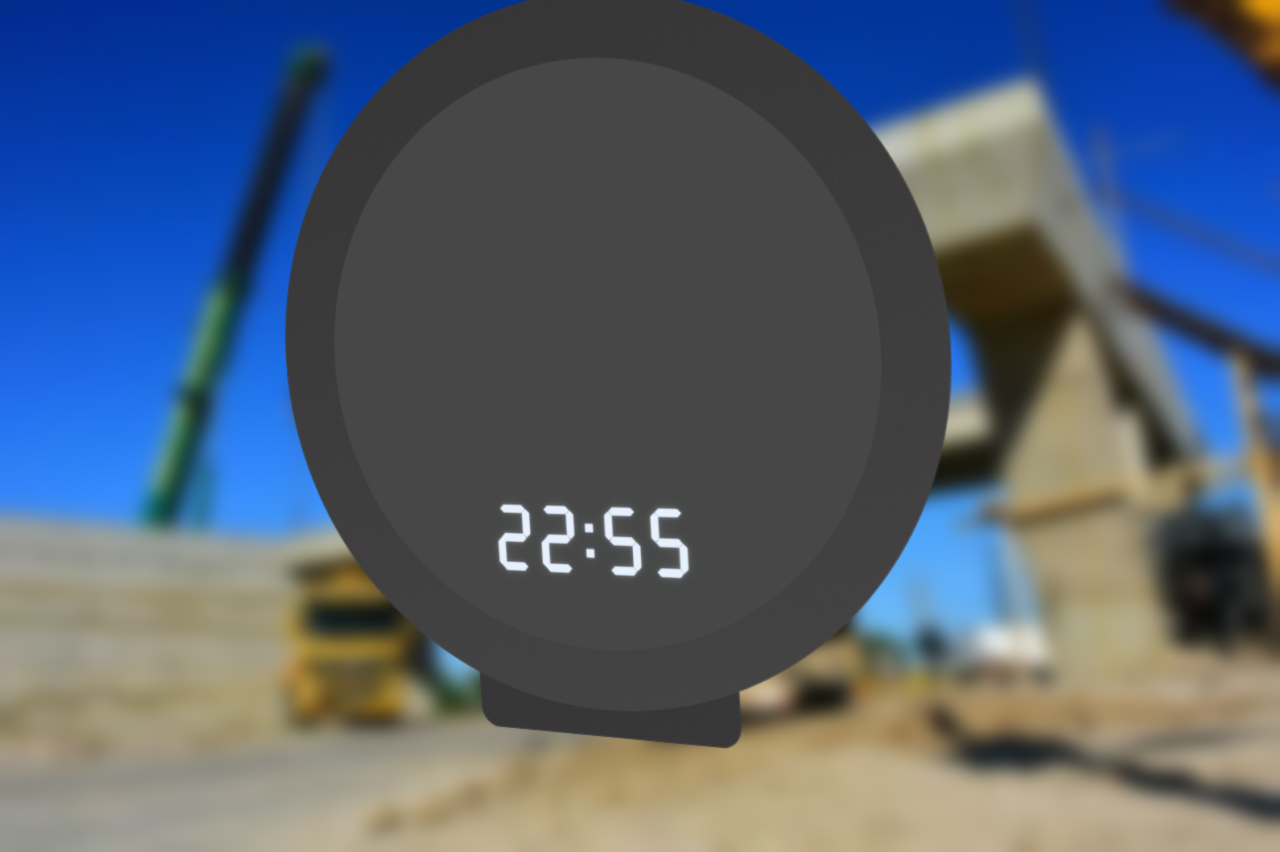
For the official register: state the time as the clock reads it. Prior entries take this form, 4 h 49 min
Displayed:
22 h 55 min
